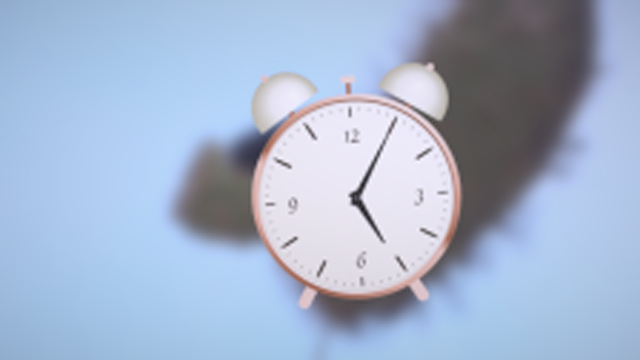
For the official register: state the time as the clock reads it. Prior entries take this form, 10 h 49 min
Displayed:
5 h 05 min
